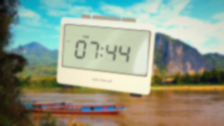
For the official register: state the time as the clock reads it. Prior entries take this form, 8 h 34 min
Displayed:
7 h 44 min
